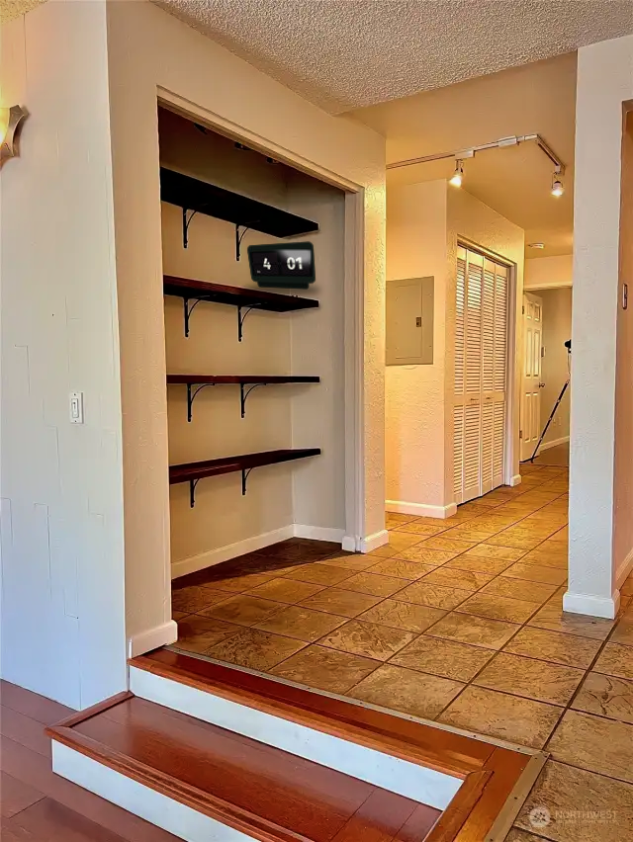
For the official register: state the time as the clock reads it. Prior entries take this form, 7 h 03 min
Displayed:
4 h 01 min
